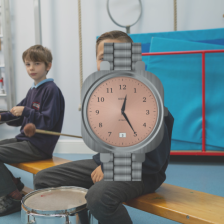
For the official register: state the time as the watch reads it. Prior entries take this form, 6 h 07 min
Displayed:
12 h 25 min
